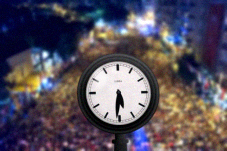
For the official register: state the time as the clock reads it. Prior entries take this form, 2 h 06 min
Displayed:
5 h 31 min
